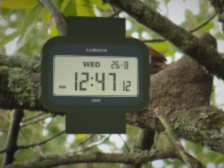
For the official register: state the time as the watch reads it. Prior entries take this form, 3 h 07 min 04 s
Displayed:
12 h 47 min 12 s
